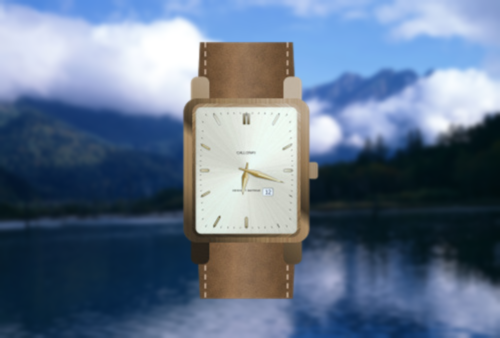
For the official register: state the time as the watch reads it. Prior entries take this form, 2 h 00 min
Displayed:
6 h 18 min
